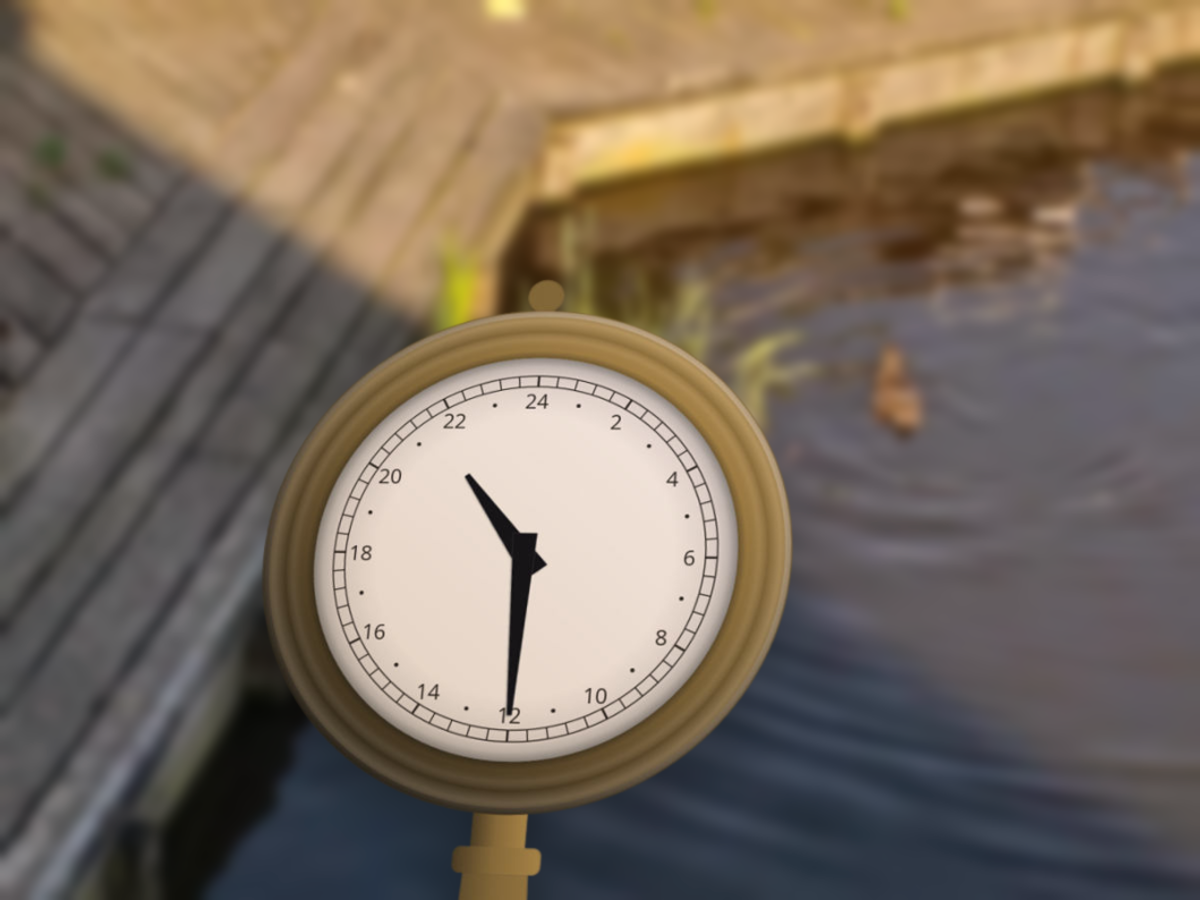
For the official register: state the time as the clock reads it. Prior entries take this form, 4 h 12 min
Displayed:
21 h 30 min
